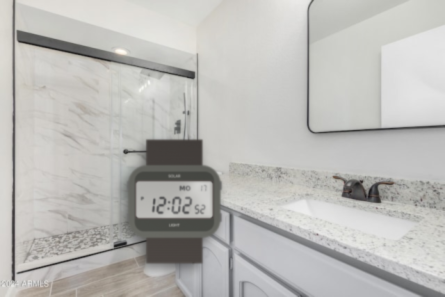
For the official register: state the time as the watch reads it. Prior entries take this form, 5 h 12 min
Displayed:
12 h 02 min
